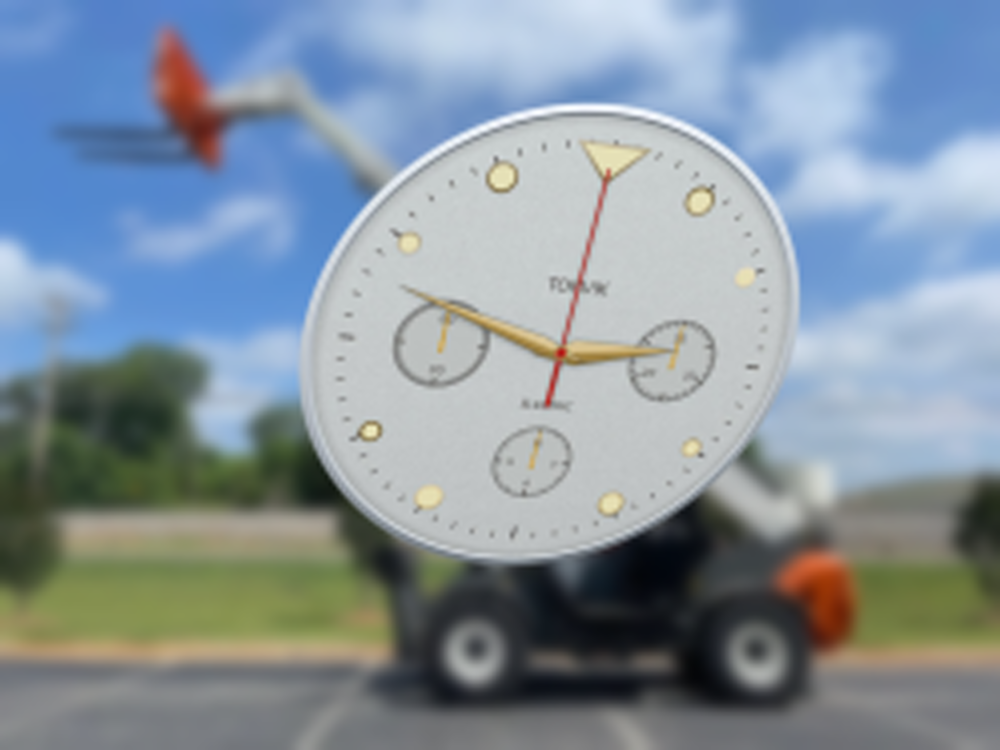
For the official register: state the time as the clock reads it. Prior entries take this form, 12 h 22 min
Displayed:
2 h 48 min
